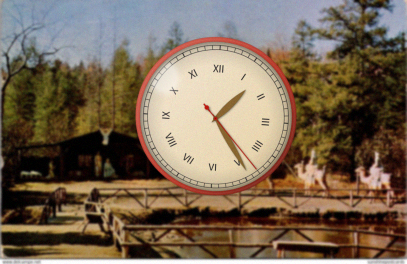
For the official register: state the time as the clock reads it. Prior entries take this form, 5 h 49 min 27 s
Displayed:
1 h 24 min 23 s
